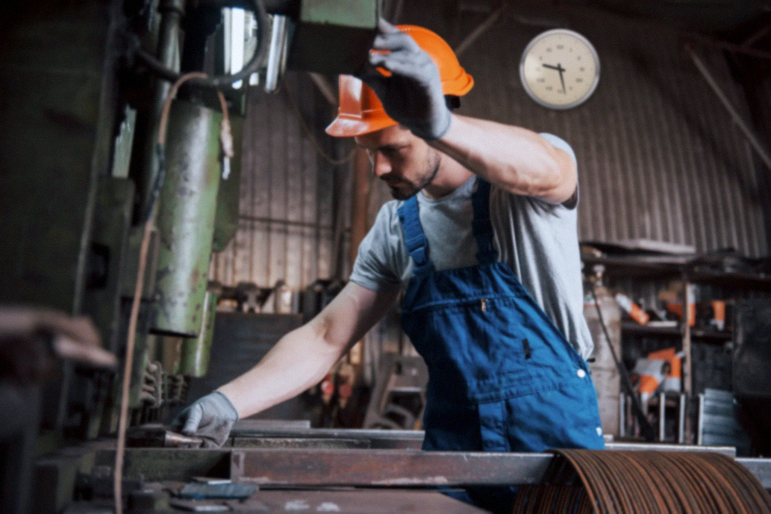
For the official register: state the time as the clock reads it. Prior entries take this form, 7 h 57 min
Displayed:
9 h 28 min
